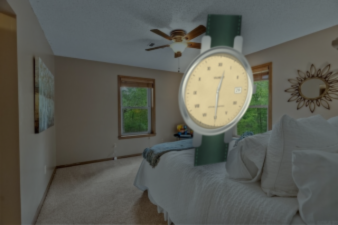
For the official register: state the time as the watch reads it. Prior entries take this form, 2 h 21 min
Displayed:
12 h 30 min
